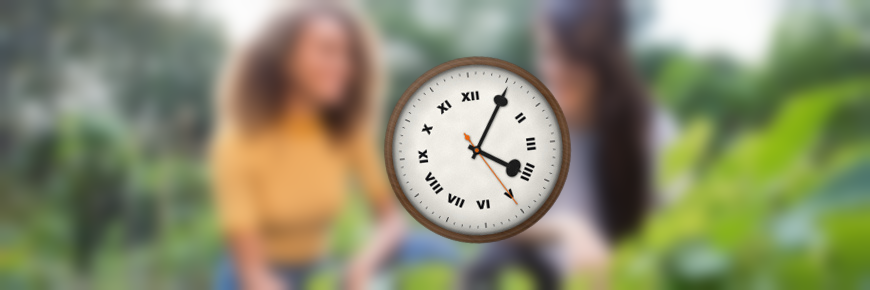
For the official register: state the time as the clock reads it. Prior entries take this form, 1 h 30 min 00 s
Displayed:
4 h 05 min 25 s
